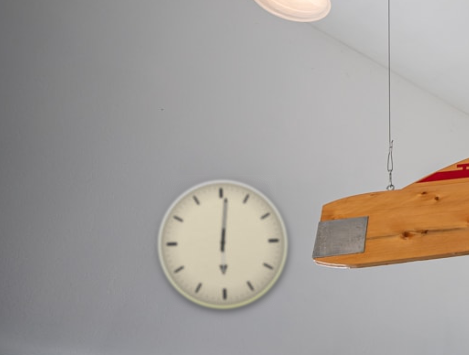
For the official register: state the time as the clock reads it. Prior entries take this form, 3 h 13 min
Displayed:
6 h 01 min
